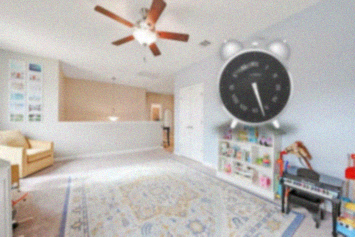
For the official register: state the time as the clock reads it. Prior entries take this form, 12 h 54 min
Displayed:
5 h 27 min
